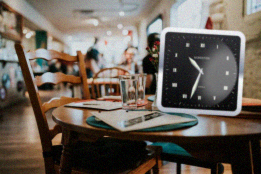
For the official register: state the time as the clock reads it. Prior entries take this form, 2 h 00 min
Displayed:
10 h 33 min
